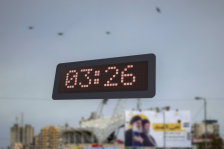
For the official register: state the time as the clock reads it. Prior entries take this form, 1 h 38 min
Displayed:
3 h 26 min
